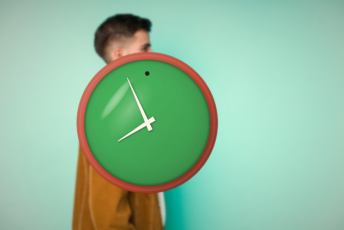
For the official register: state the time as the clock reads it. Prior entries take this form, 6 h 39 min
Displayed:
7 h 56 min
